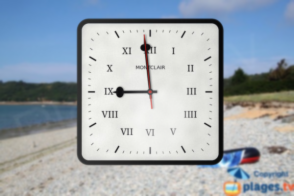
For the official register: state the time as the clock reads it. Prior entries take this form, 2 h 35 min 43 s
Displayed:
8 h 58 min 59 s
